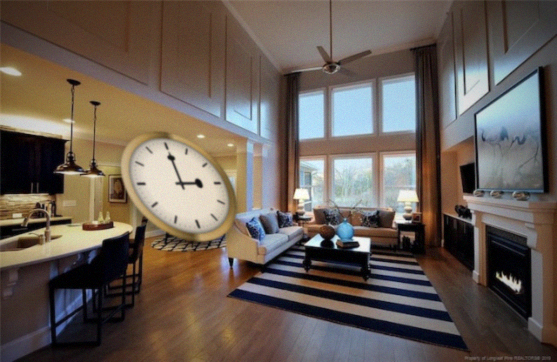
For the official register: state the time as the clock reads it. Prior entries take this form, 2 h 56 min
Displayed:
3 h 00 min
